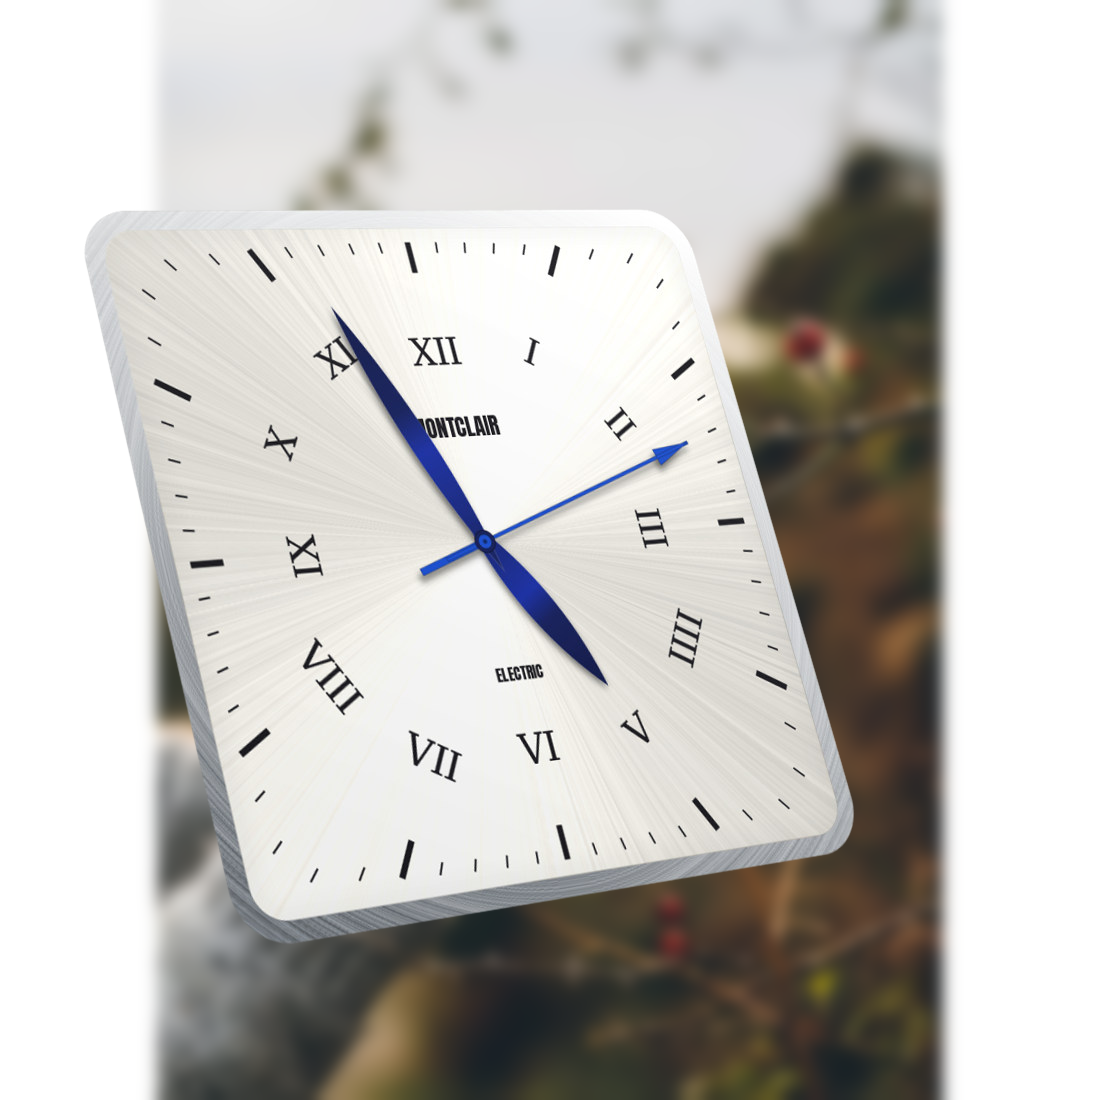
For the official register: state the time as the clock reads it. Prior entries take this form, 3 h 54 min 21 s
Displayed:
4 h 56 min 12 s
